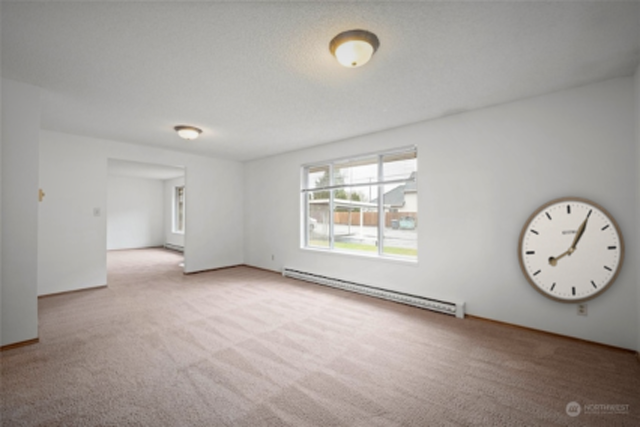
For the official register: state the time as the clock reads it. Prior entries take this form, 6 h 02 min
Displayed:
8 h 05 min
